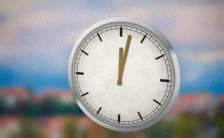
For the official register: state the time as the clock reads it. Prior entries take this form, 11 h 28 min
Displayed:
12 h 02 min
